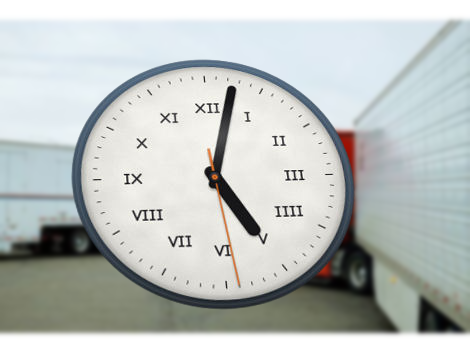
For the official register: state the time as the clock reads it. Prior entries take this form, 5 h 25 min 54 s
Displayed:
5 h 02 min 29 s
